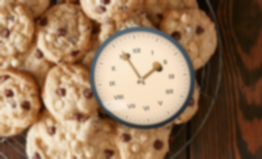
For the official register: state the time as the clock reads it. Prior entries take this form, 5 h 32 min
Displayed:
1 h 56 min
